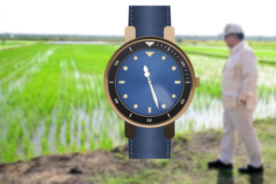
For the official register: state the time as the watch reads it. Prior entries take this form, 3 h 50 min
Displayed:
11 h 27 min
